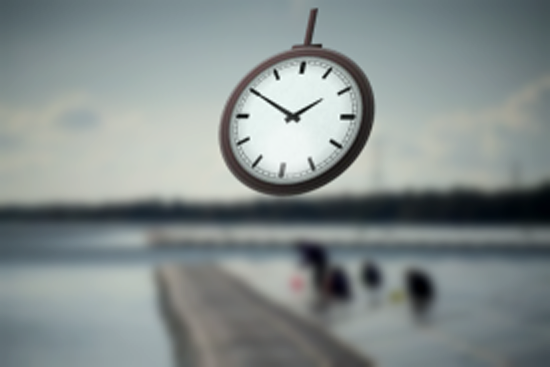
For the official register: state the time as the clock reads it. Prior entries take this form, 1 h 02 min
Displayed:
1 h 50 min
